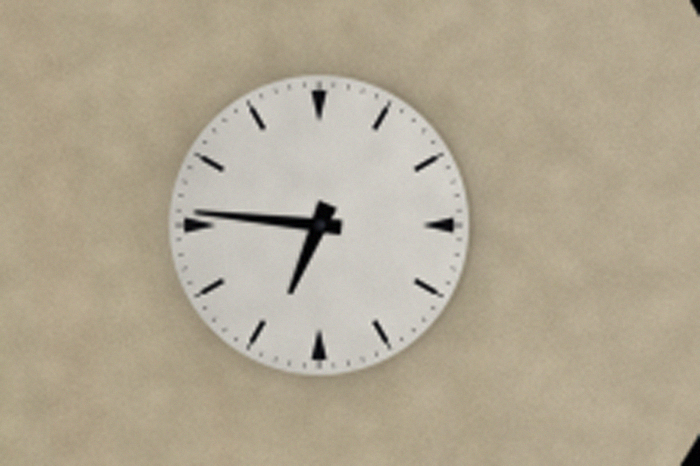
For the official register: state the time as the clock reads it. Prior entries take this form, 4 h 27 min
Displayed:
6 h 46 min
